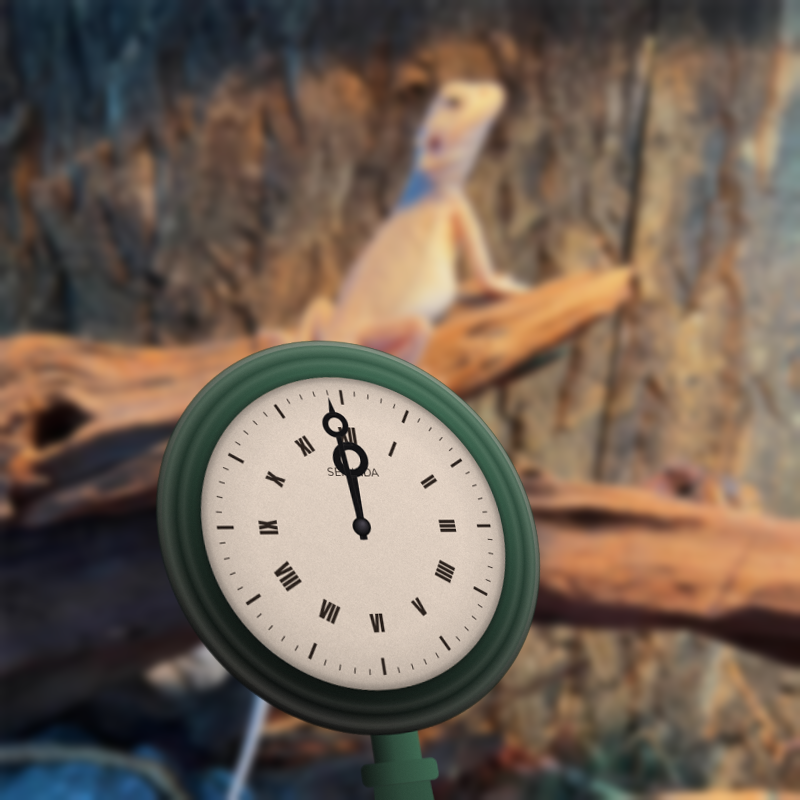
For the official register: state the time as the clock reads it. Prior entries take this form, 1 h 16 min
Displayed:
11 h 59 min
